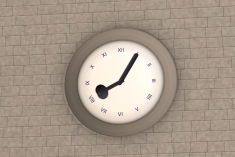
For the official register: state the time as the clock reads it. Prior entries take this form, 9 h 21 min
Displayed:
8 h 05 min
